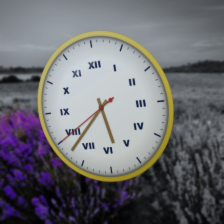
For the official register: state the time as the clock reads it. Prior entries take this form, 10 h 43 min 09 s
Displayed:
5 h 37 min 40 s
